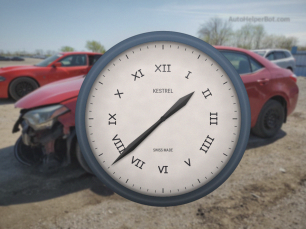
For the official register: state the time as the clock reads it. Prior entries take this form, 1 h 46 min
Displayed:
1 h 38 min
